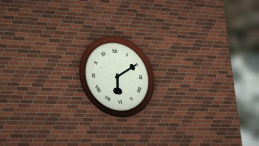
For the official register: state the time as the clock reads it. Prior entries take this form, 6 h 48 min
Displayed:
6 h 10 min
